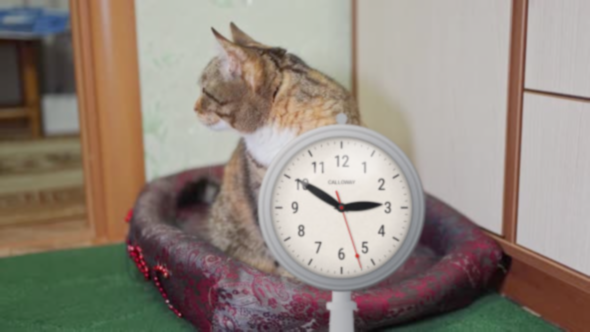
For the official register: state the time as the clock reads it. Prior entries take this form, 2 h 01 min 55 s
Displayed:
2 h 50 min 27 s
